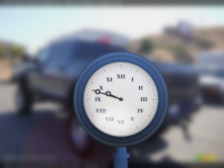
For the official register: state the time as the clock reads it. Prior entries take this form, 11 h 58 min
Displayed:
9 h 48 min
